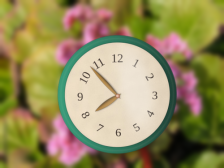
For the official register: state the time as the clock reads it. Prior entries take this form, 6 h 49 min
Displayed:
7 h 53 min
